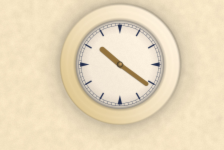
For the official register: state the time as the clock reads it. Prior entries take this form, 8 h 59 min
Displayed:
10 h 21 min
